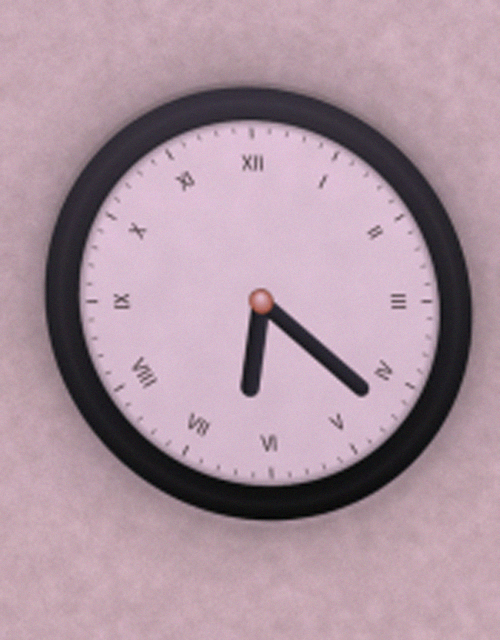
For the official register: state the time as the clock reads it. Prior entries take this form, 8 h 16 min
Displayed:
6 h 22 min
